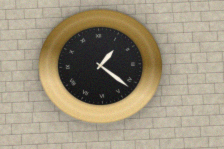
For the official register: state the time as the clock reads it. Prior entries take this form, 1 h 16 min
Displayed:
1 h 22 min
